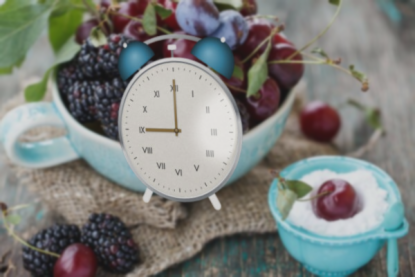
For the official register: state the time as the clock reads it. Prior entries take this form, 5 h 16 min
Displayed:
9 h 00 min
